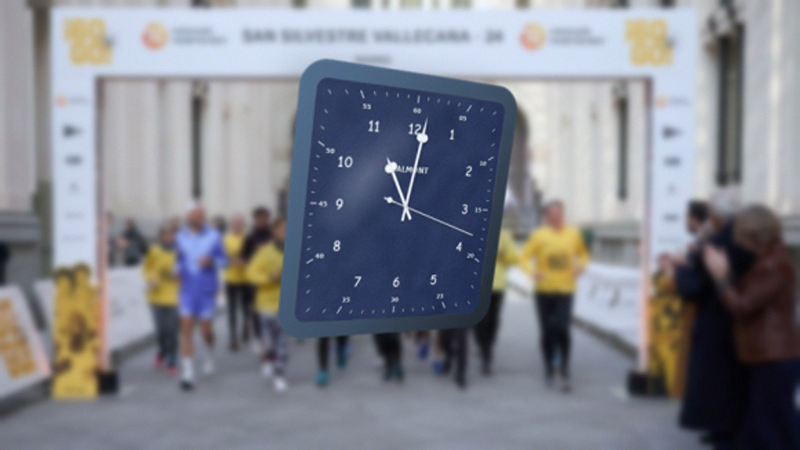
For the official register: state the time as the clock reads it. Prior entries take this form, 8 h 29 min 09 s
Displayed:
11 h 01 min 18 s
